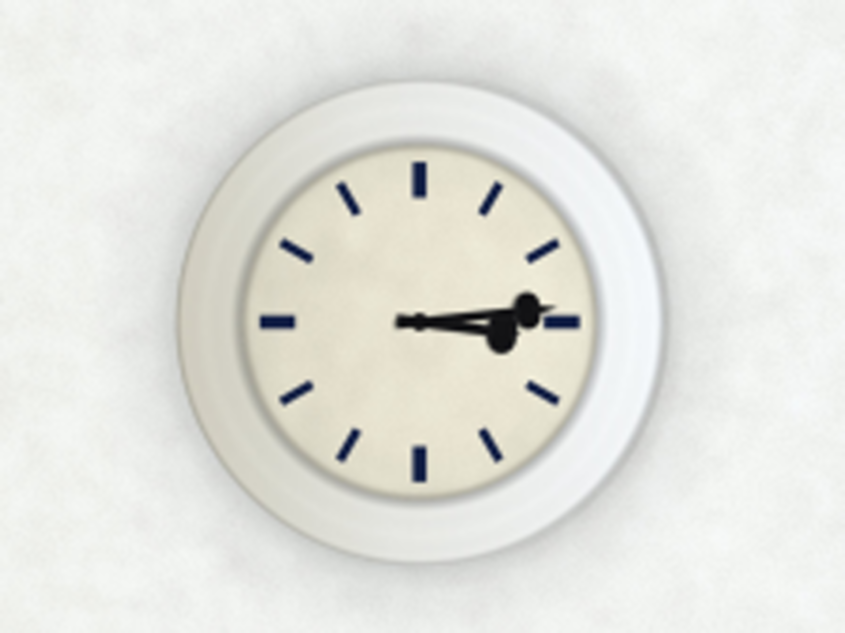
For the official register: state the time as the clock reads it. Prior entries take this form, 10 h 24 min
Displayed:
3 h 14 min
